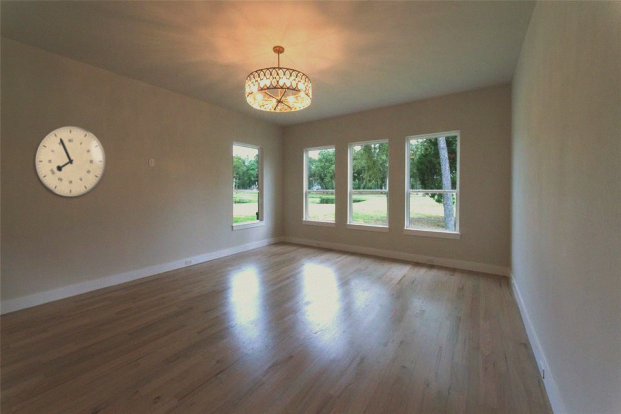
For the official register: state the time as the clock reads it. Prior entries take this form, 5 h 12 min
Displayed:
7 h 56 min
